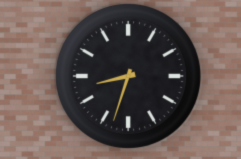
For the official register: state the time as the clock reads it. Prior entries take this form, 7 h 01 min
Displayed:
8 h 33 min
